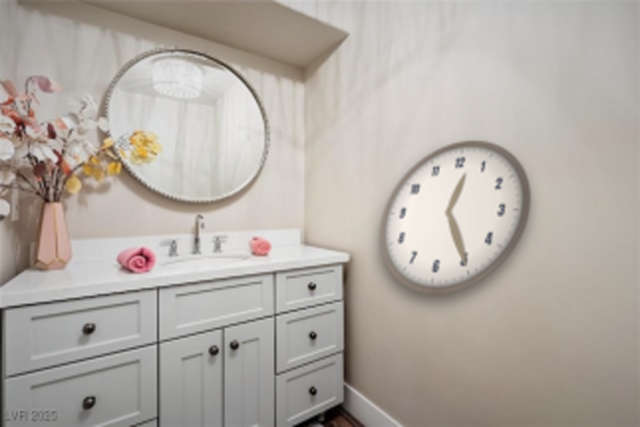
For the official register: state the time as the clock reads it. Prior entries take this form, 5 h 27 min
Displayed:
12 h 25 min
